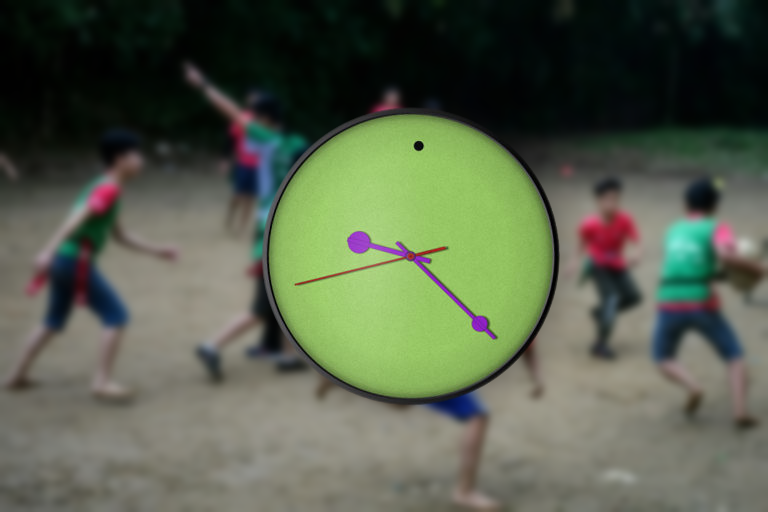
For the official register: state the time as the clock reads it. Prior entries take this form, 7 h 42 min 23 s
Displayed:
9 h 21 min 42 s
